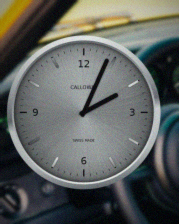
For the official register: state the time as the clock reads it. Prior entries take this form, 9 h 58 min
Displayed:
2 h 04 min
